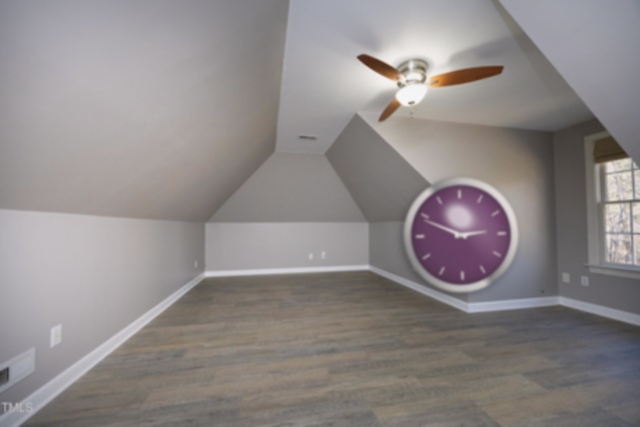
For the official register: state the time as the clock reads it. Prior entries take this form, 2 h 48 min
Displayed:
2 h 49 min
